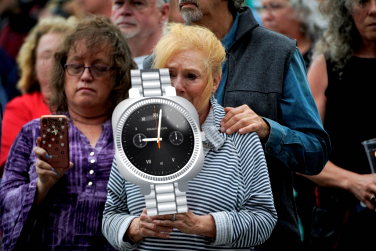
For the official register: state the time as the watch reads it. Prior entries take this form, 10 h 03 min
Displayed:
9 h 02 min
